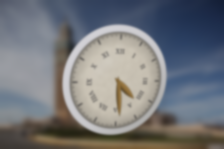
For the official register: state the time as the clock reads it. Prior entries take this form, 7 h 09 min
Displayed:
4 h 29 min
